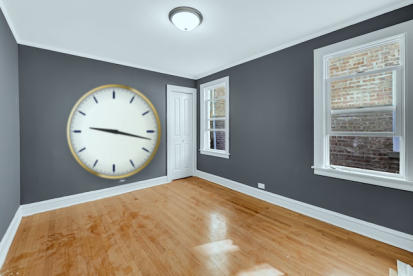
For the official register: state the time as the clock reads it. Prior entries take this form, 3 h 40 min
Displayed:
9 h 17 min
